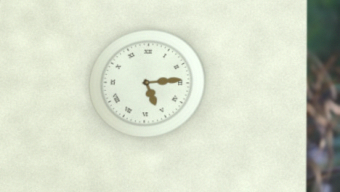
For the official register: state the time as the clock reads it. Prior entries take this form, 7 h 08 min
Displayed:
5 h 14 min
